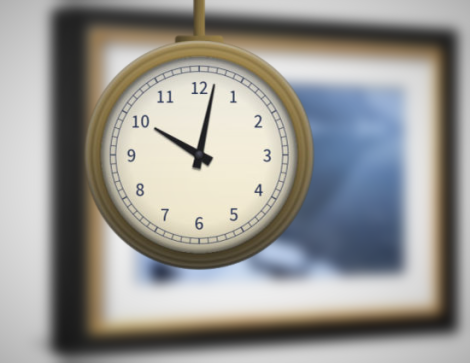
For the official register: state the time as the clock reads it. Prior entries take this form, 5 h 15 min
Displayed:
10 h 02 min
